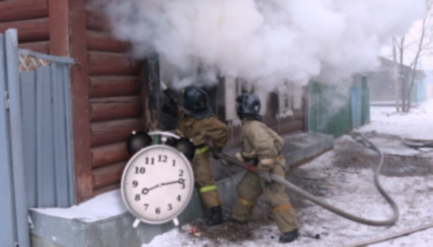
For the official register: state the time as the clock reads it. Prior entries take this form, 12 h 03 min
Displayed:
8 h 13 min
